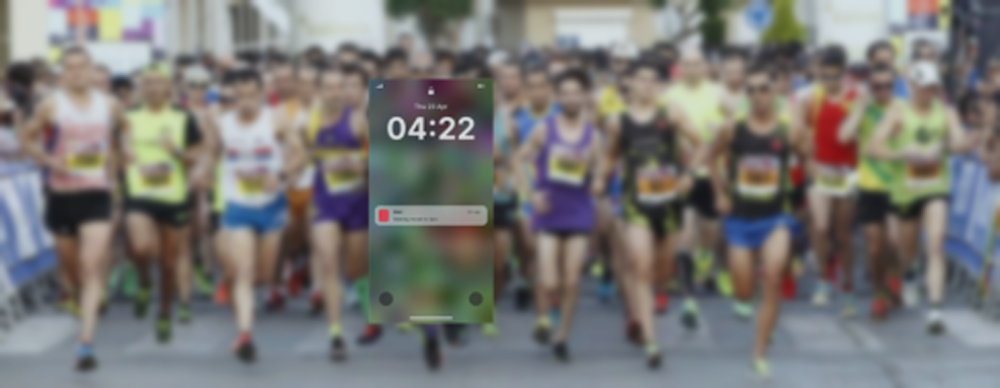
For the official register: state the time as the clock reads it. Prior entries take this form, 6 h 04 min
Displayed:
4 h 22 min
